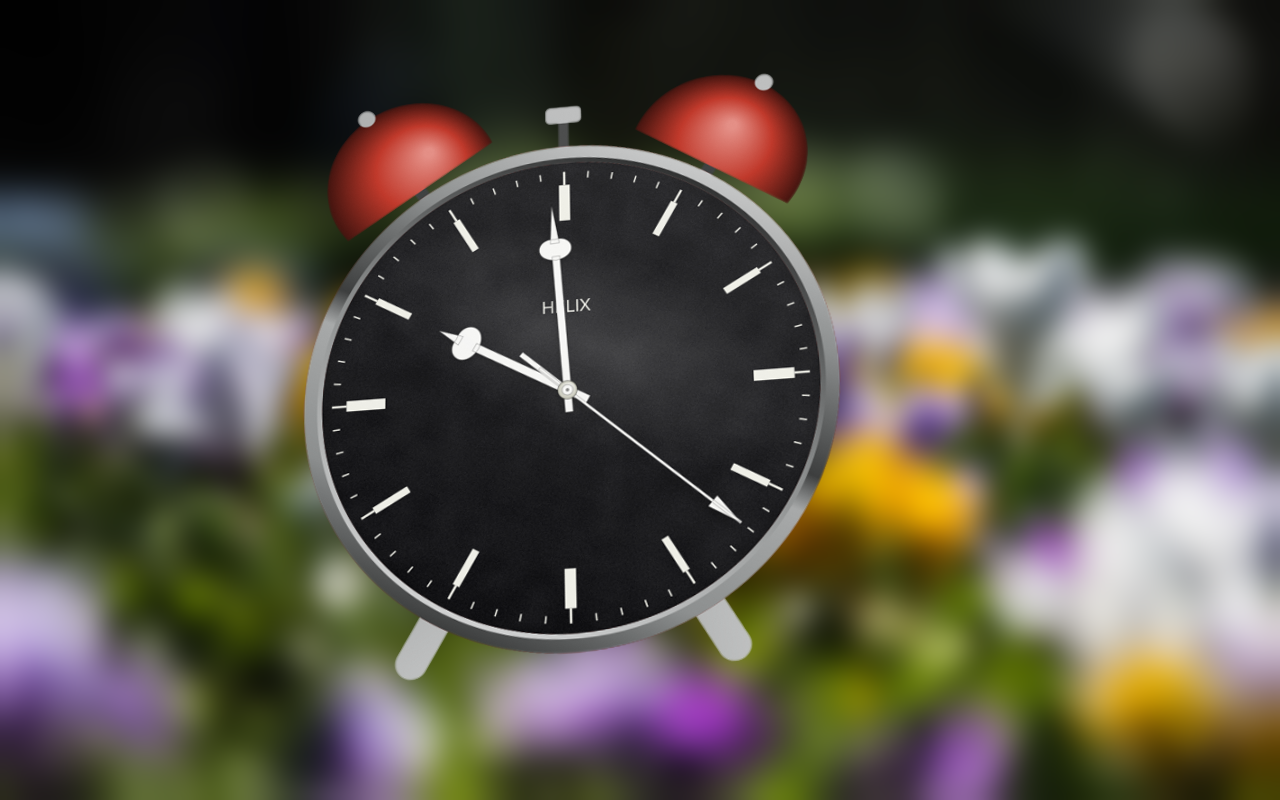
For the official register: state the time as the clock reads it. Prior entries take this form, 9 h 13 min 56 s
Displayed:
9 h 59 min 22 s
